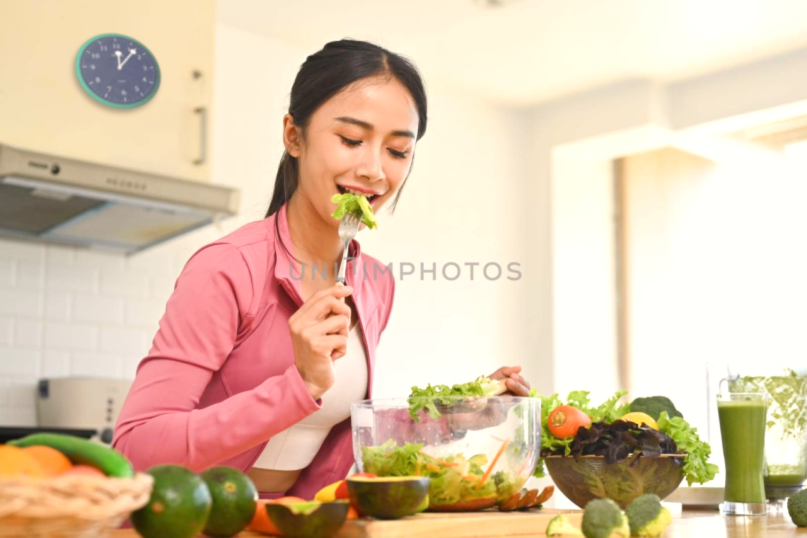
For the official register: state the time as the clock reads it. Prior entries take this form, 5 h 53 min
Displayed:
12 h 07 min
